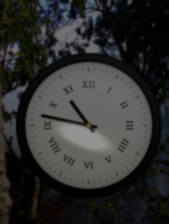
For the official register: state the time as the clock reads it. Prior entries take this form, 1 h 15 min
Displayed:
10 h 47 min
